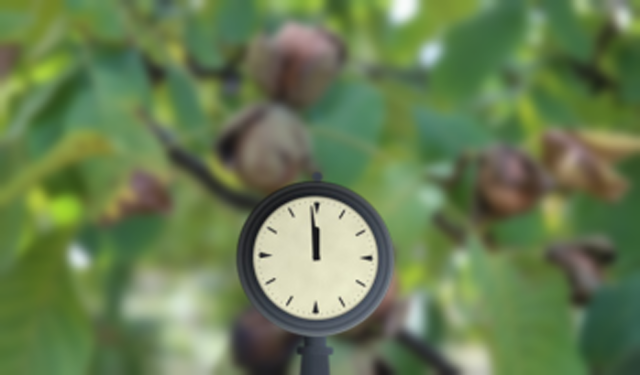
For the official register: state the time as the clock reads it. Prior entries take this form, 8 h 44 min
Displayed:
11 h 59 min
